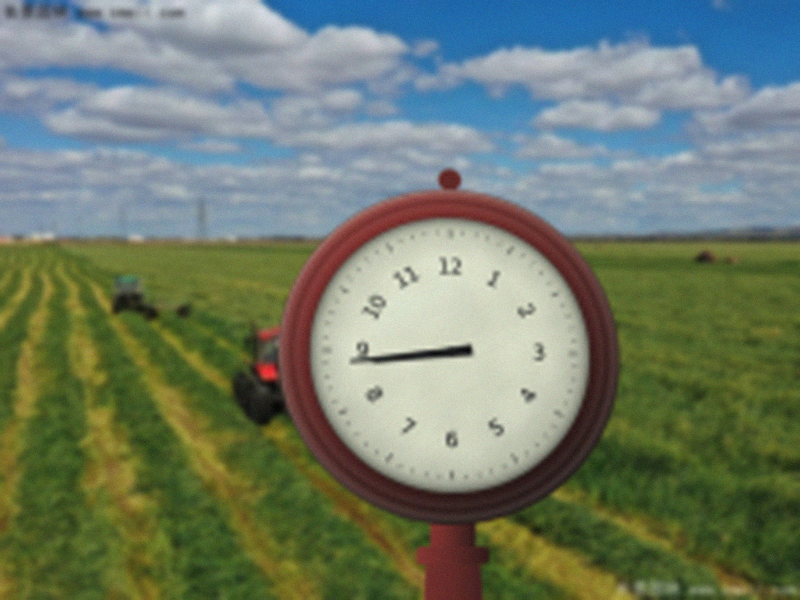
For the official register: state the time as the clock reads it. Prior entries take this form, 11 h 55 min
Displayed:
8 h 44 min
